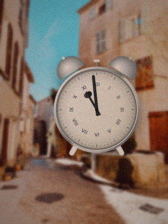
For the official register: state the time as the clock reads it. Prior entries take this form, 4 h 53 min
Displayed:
10 h 59 min
